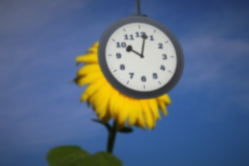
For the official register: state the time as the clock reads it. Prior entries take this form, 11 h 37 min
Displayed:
10 h 02 min
